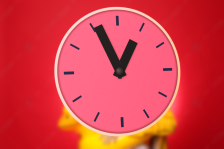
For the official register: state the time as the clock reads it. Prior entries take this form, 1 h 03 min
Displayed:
12 h 56 min
